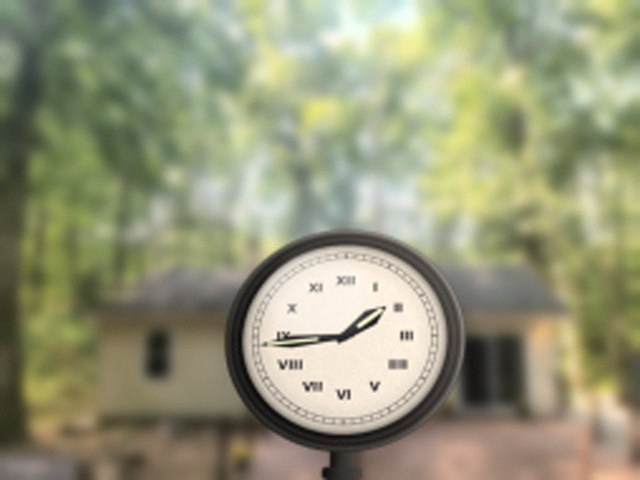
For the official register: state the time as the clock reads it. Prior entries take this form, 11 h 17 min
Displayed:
1 h 44 min
